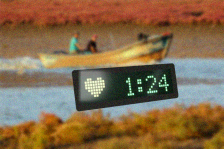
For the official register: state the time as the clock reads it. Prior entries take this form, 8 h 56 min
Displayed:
1 h 24 min
